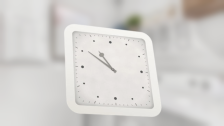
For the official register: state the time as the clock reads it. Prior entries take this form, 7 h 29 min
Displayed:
10 h 51 min
